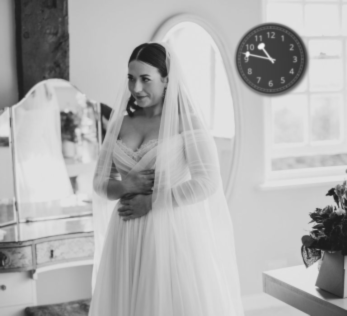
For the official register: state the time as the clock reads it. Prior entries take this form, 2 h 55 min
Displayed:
10 h 47 min
